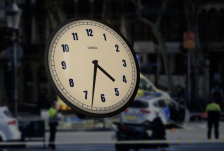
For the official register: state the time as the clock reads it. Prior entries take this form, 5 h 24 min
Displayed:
4 h 33 min
